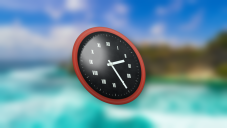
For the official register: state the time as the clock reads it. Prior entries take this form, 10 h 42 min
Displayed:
2 h 25 min
